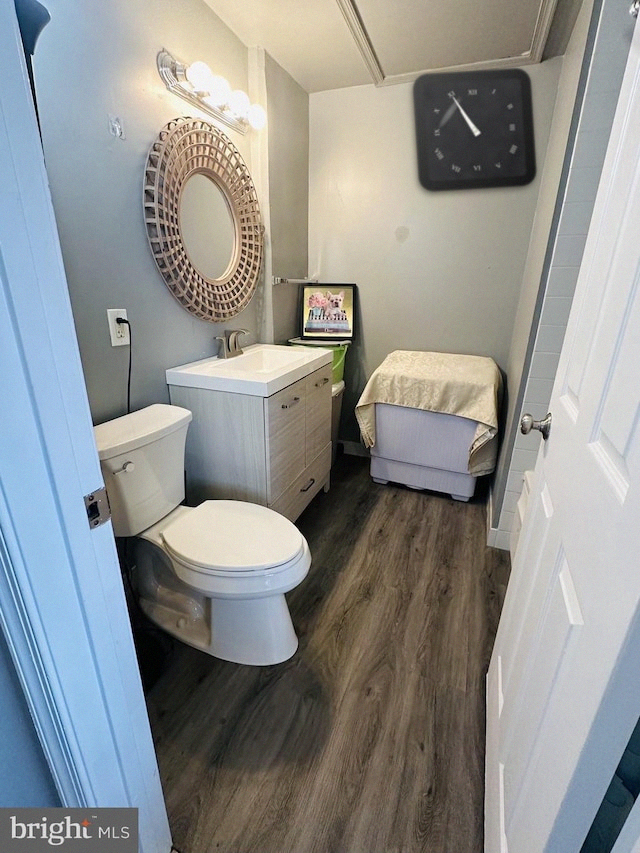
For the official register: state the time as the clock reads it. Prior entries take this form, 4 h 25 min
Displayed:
10 h 55 min
